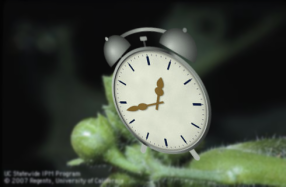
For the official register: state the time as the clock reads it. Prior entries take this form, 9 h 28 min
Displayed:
12 h 43 min
